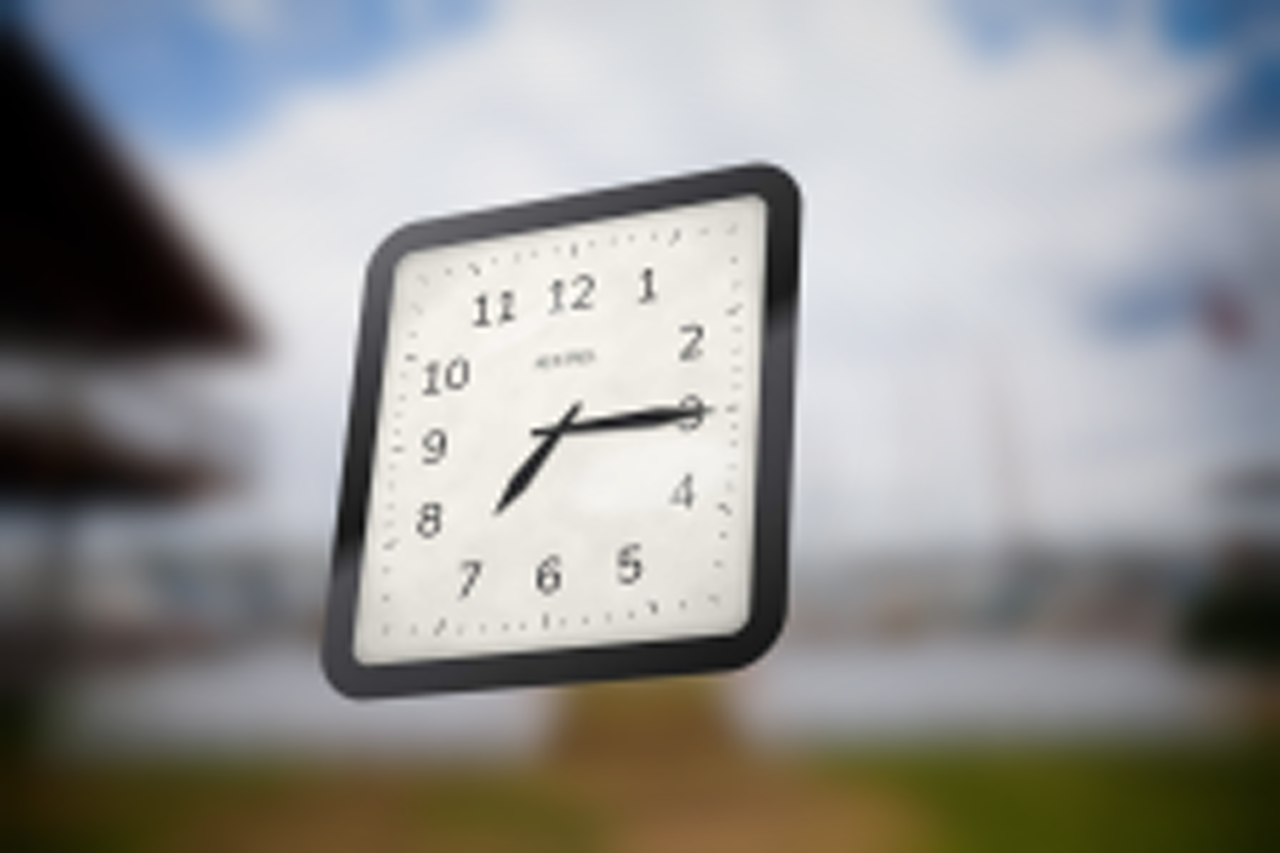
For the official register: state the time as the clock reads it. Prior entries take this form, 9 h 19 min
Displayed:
7 h 15 min
